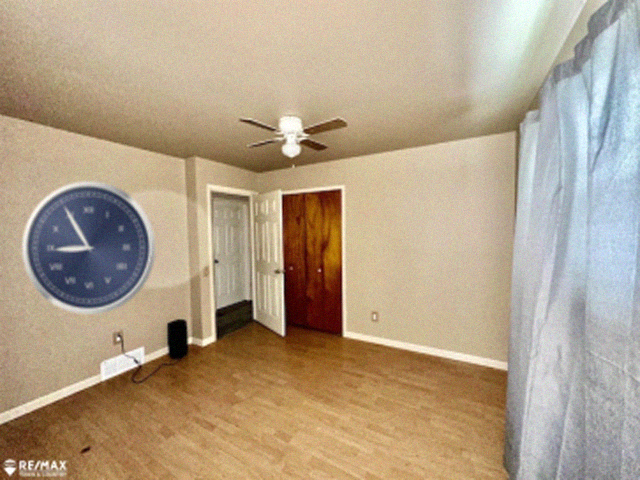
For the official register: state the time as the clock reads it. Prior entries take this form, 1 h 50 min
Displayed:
8 h 55 min
